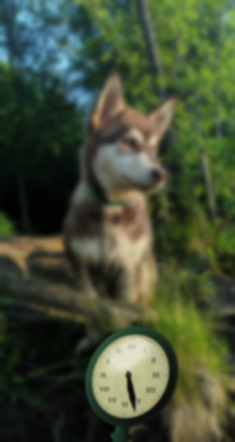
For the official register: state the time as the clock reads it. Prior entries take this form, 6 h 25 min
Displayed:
5 h 27 min
